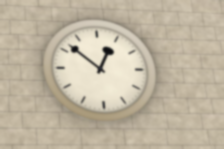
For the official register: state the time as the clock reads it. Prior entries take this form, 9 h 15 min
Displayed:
12 h 52 min
